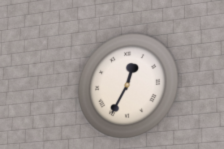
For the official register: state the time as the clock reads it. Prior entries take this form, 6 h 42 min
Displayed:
12 h 35 min
